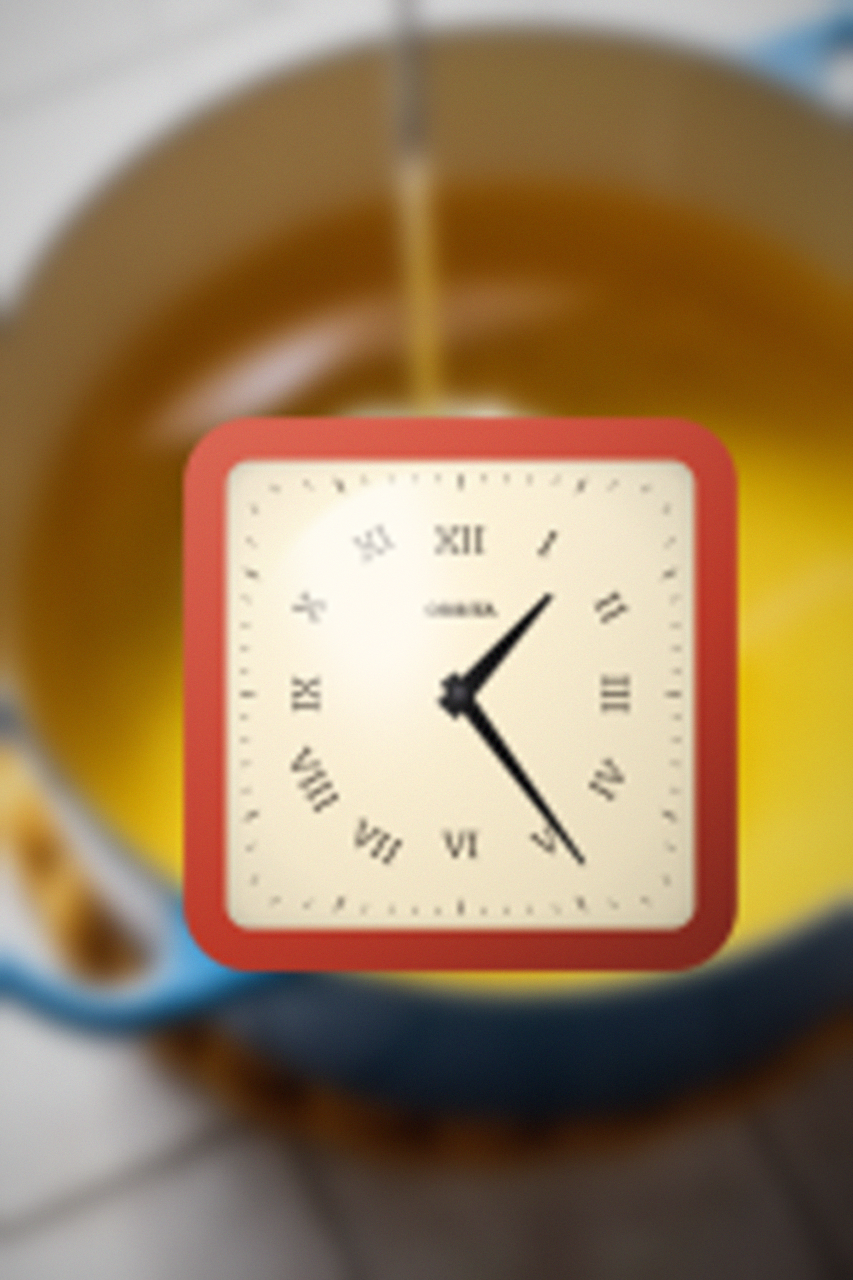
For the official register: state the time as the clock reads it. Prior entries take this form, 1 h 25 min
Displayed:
1 h 24 min
